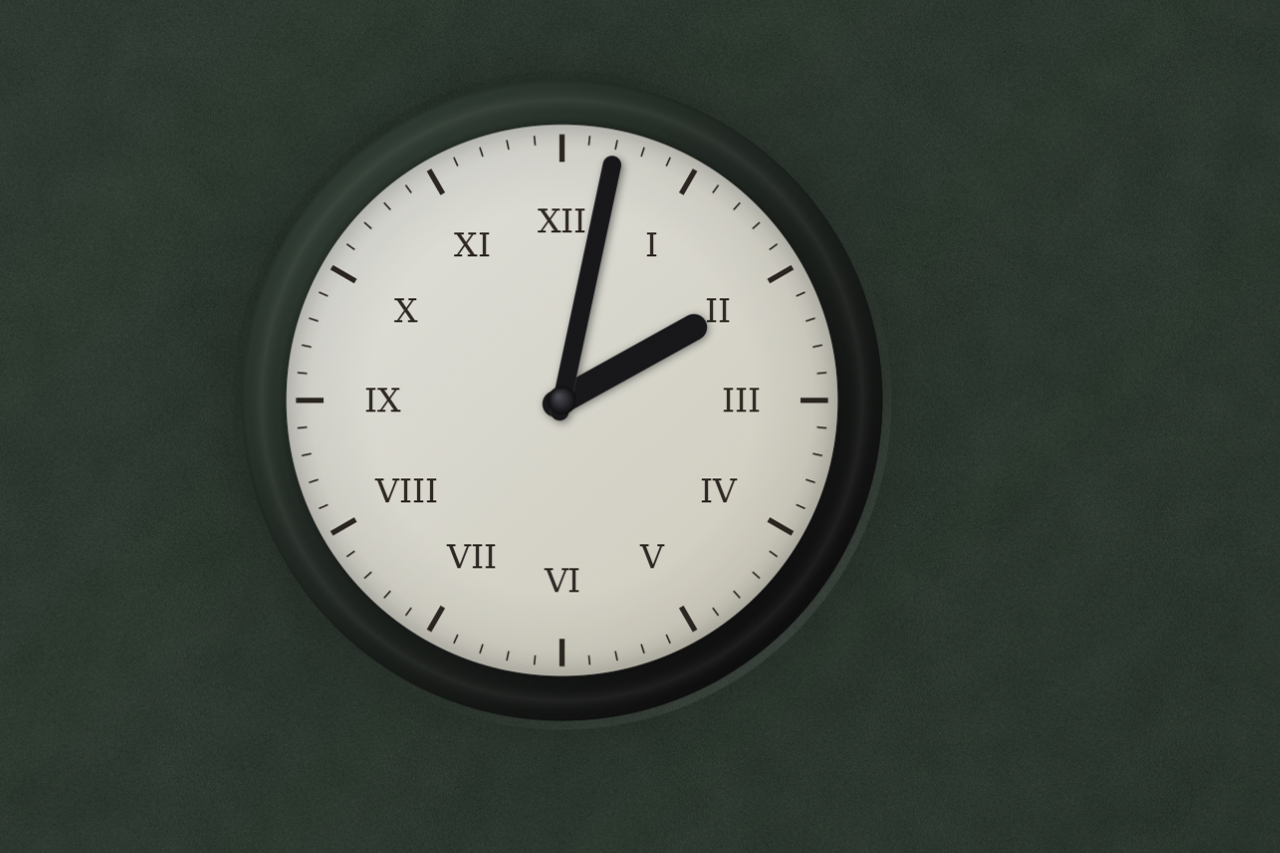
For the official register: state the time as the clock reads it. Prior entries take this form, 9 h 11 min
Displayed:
2 h 02 min
